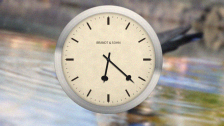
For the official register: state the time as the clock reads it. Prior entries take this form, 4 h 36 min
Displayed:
6 h 22 min
